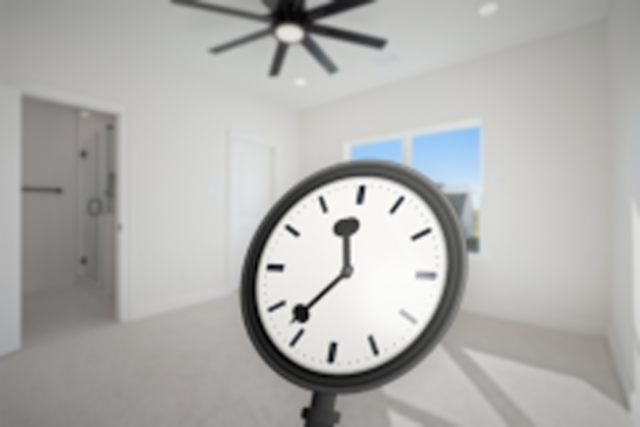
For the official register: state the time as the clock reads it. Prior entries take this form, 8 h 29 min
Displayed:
11 h 37 min
